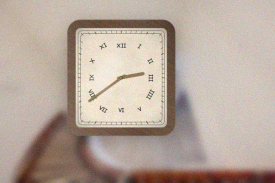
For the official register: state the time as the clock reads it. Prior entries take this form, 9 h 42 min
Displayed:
2 h 39 min
